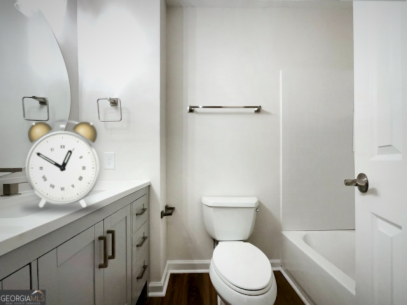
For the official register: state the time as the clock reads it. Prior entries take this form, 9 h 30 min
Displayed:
12 h 50 min
